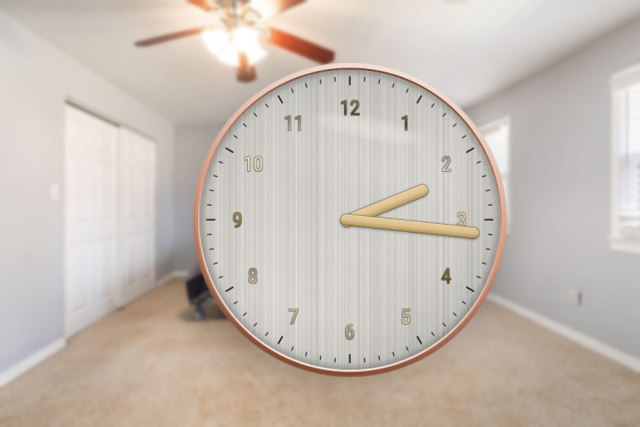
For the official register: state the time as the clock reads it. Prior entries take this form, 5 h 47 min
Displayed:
2 h 16 min
